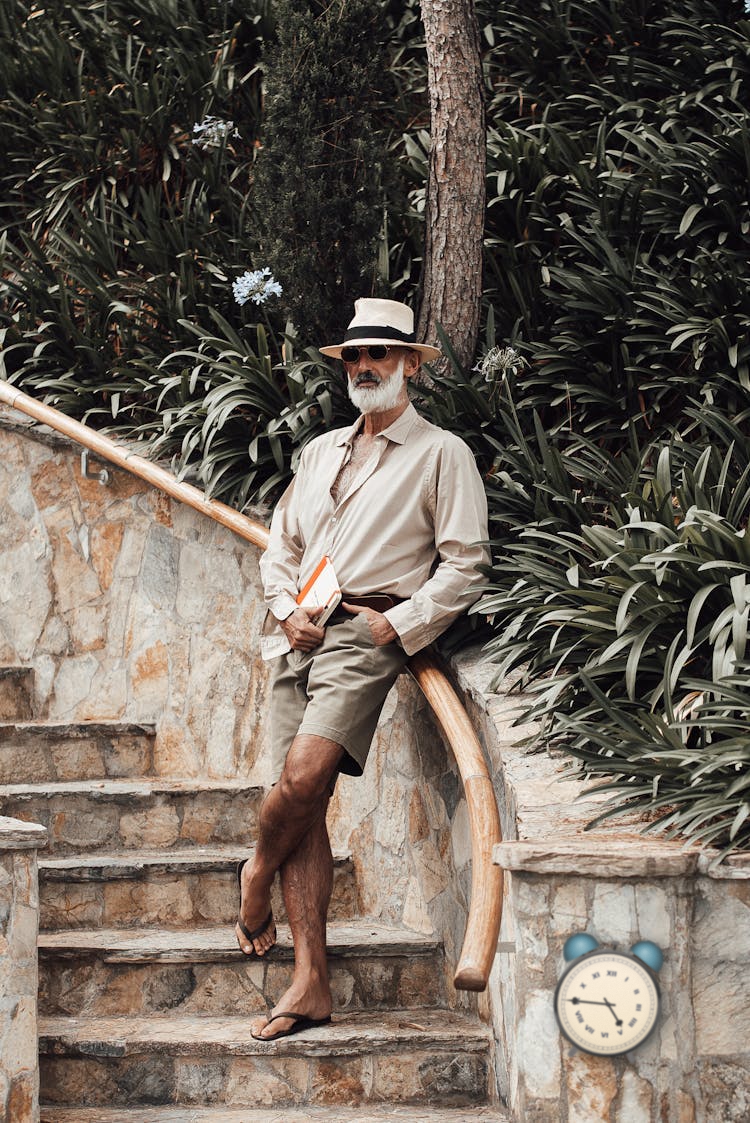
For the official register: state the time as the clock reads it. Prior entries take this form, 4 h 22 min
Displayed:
4 h 45 min
